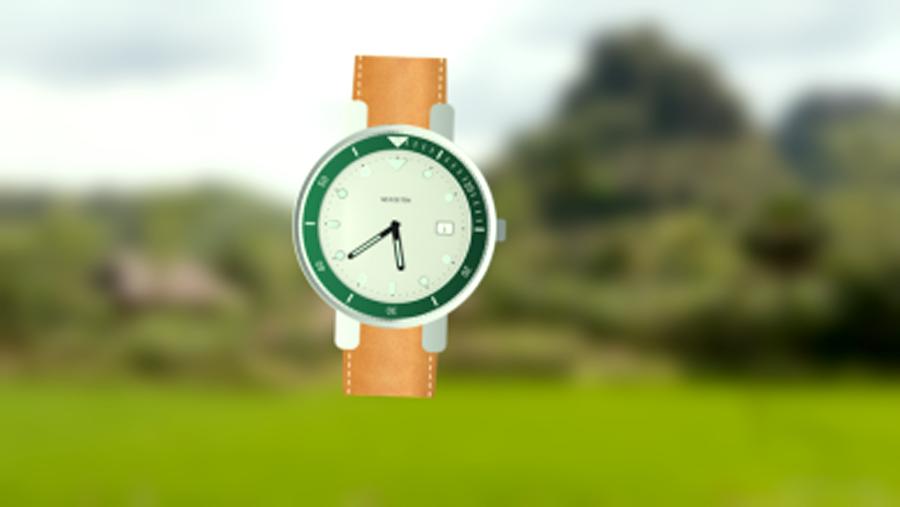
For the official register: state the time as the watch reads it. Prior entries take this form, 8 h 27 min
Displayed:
5 h 39 min
